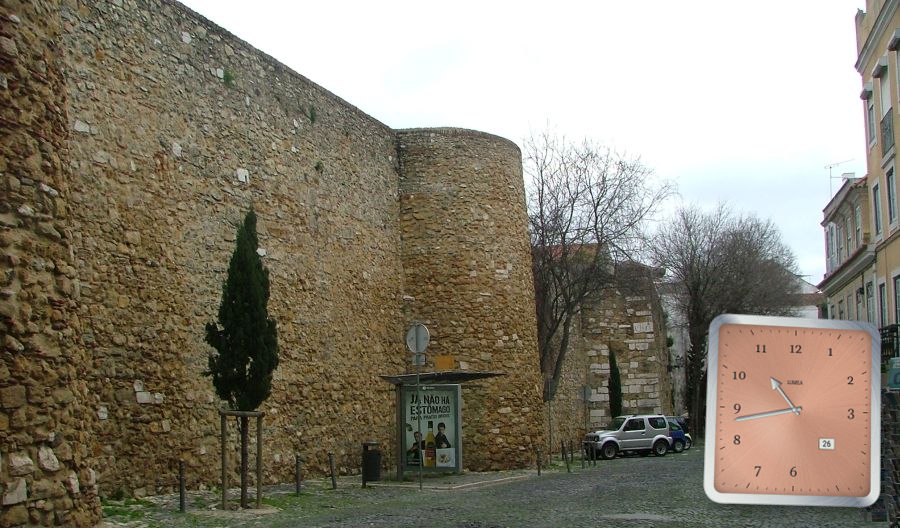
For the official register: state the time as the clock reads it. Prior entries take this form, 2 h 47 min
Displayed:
10 h 43 min
